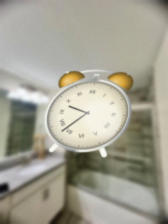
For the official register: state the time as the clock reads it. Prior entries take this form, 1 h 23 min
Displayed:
9 h 37 min
